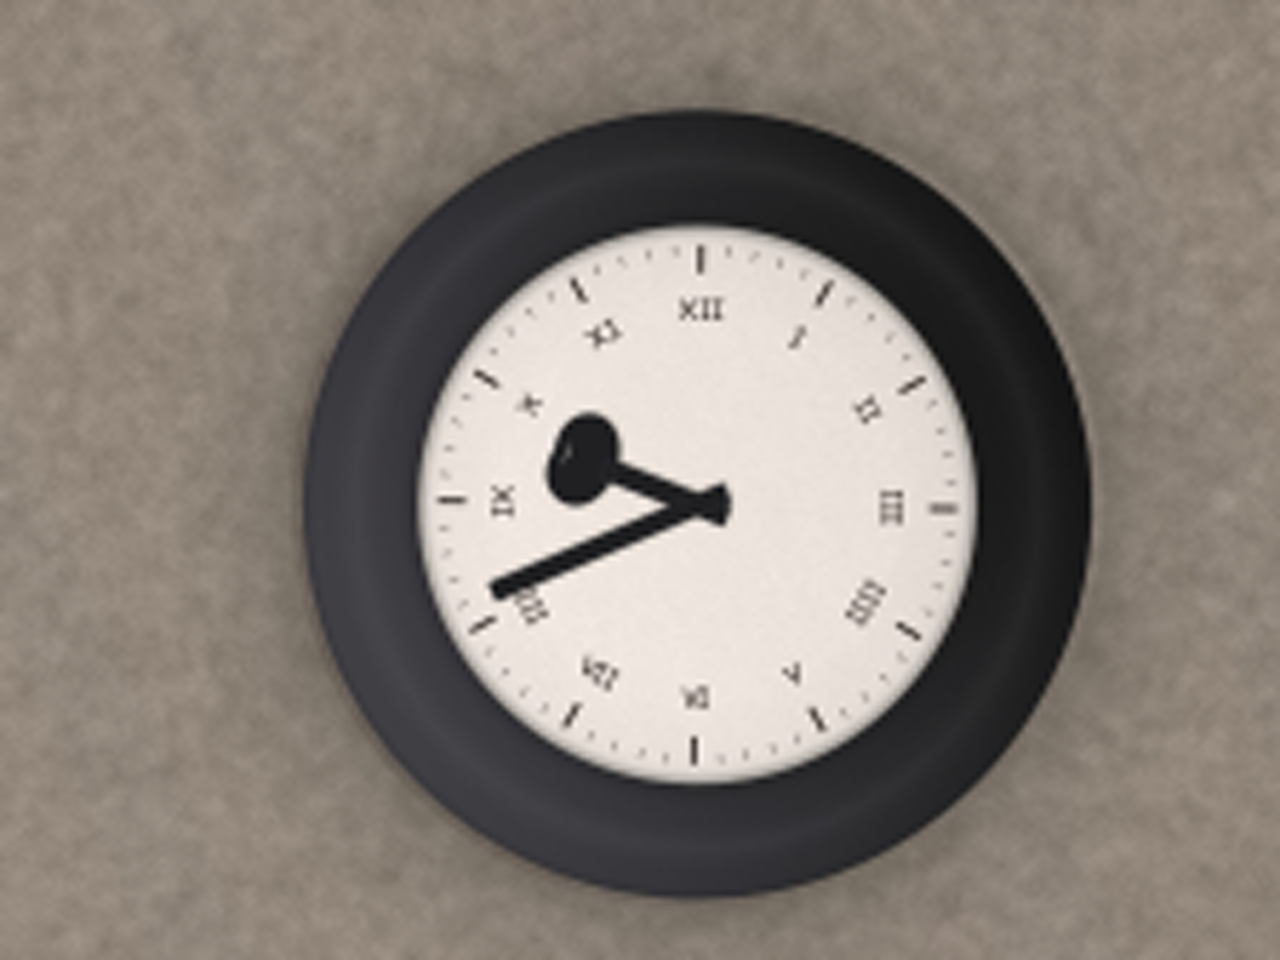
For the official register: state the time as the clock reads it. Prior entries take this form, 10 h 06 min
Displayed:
9 h 41 min
